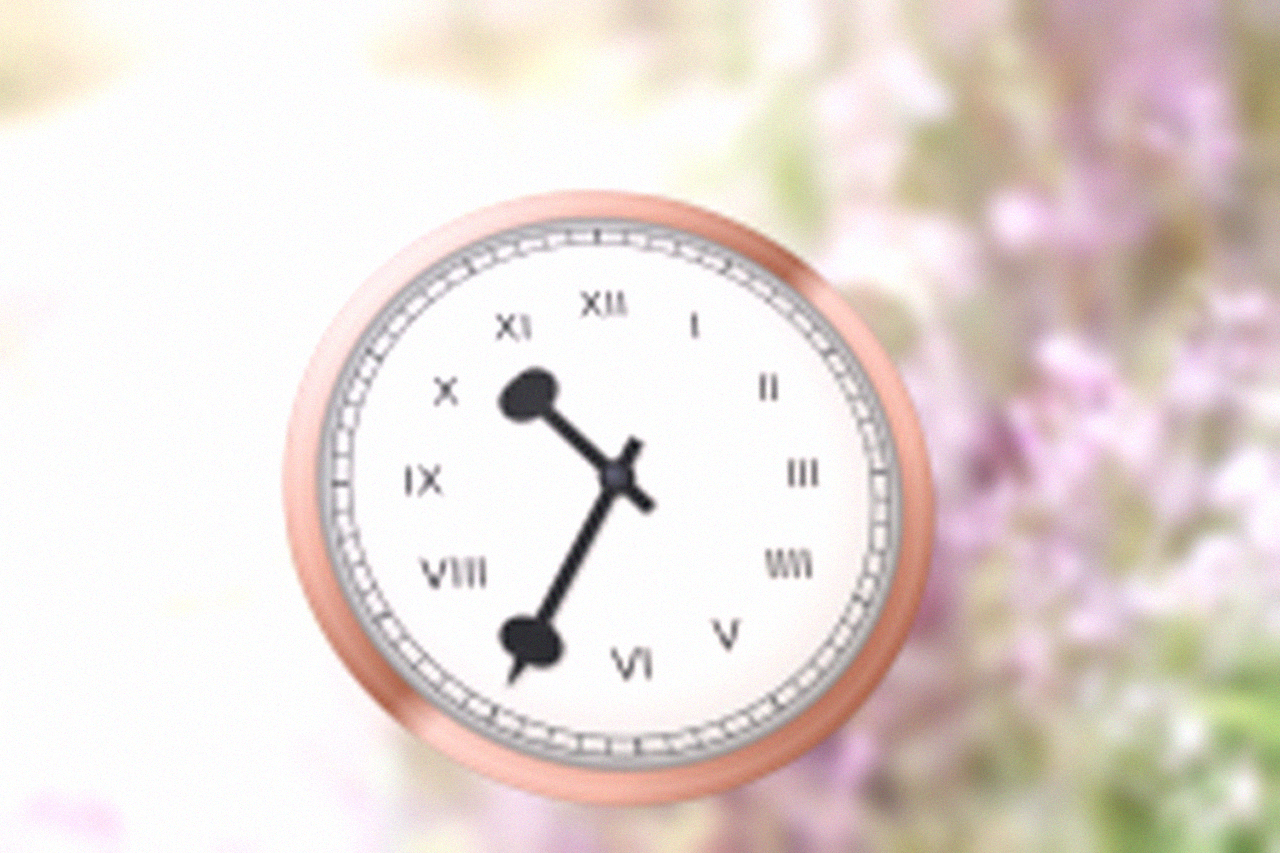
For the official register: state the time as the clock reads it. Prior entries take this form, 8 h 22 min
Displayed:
10 h 35 min
